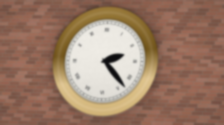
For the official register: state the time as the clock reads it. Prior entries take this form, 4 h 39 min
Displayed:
2 h 23 min
